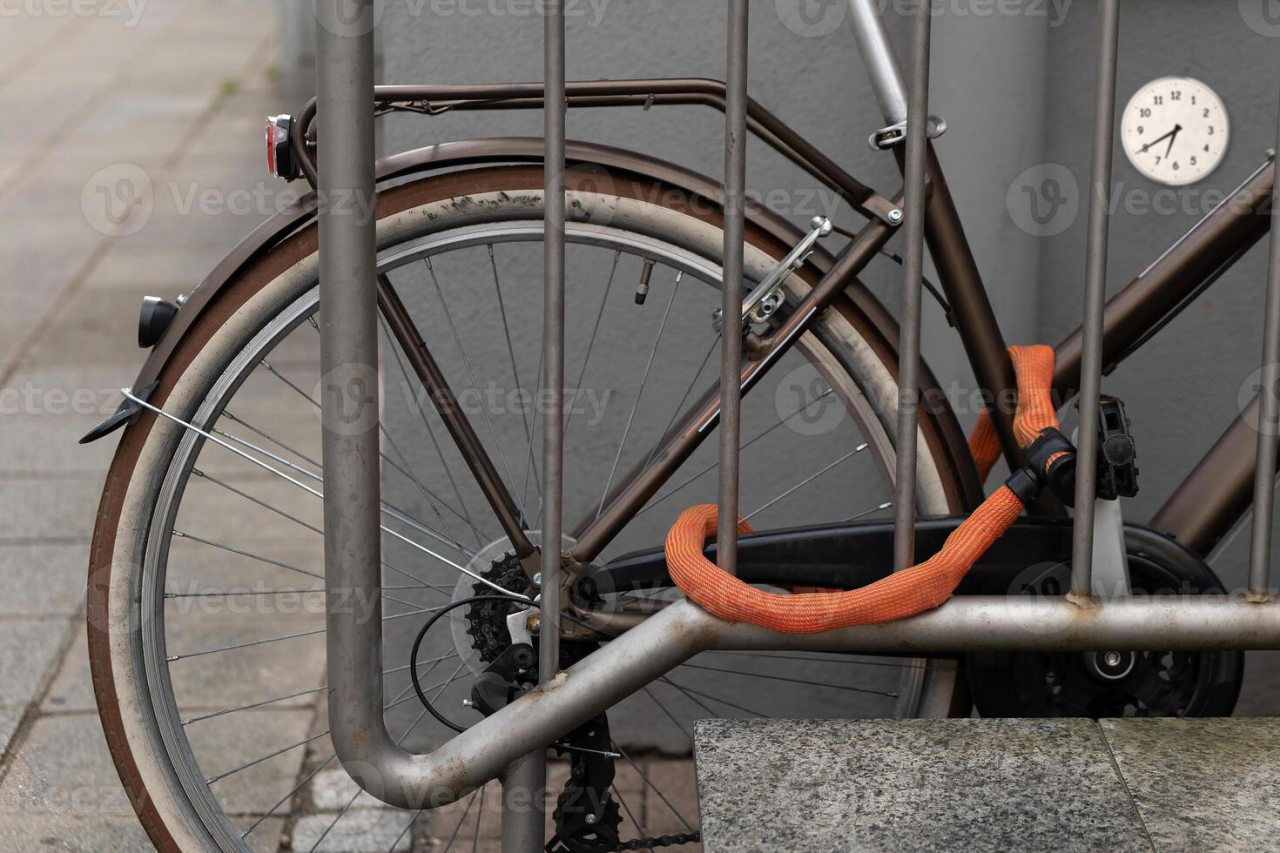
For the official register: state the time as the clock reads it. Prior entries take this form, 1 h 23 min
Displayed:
6 h 40 min
